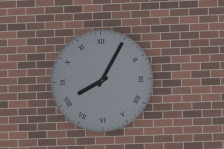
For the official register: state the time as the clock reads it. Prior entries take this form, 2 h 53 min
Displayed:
8 h 05 min
